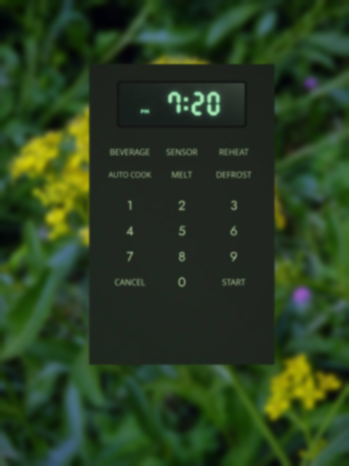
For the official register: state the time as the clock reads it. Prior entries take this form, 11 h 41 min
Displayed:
7 h 20 min
